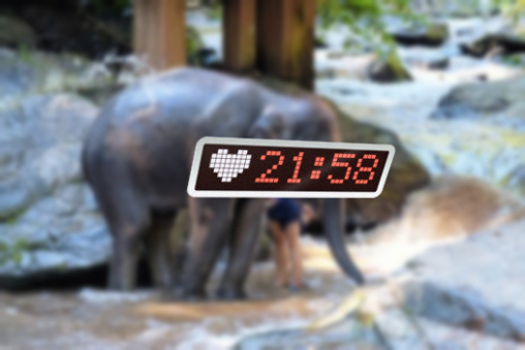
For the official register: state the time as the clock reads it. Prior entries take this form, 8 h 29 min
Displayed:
21 h 58 min
